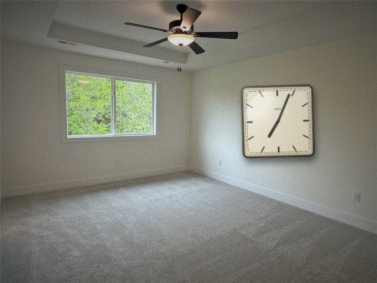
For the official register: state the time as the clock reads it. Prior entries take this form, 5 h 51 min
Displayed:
7 h 04 min
